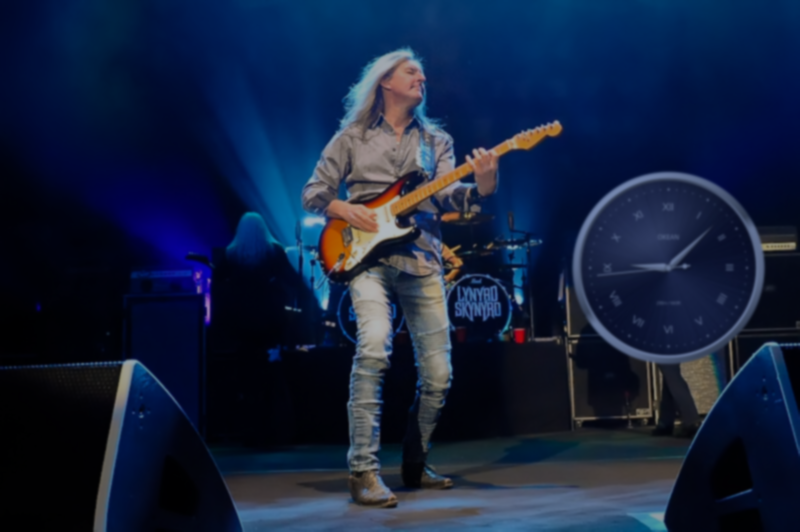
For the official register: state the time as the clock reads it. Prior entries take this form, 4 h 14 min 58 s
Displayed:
9 h 07 min 44 s
